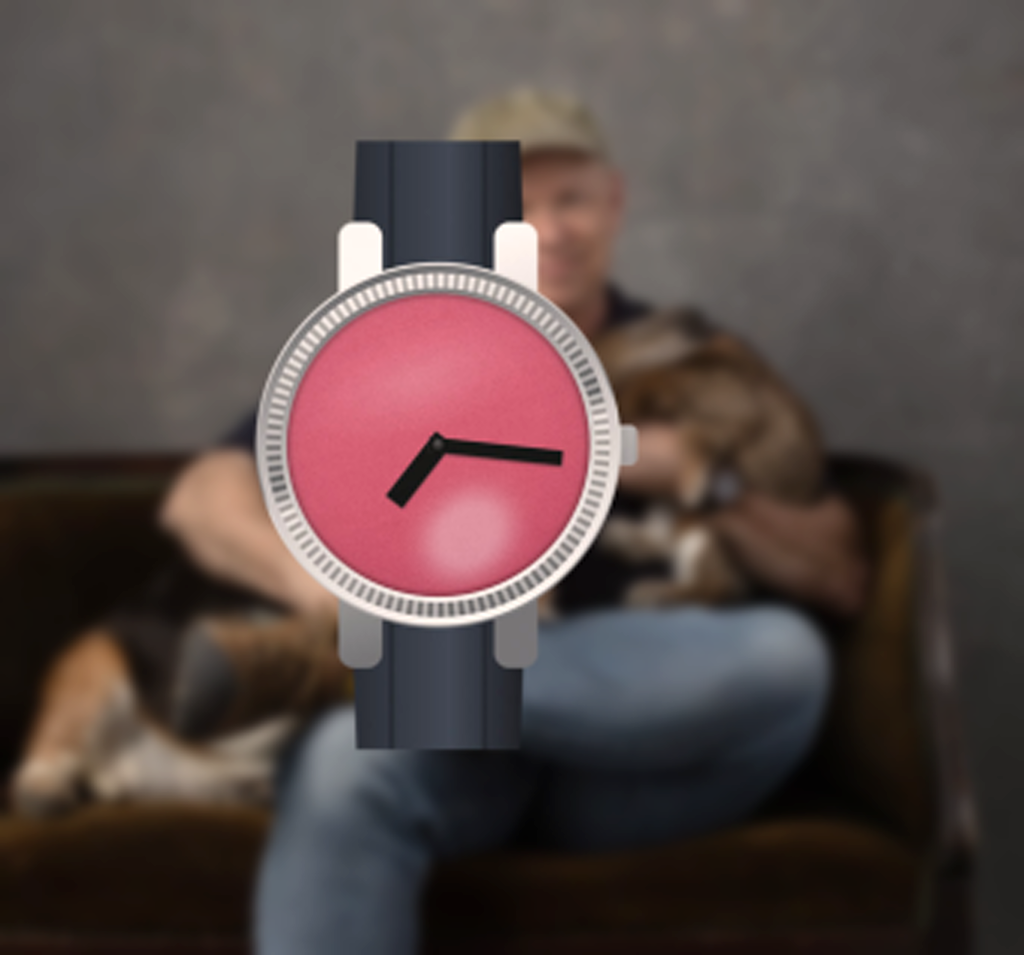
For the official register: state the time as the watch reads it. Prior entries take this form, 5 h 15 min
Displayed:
7 h 16 min
